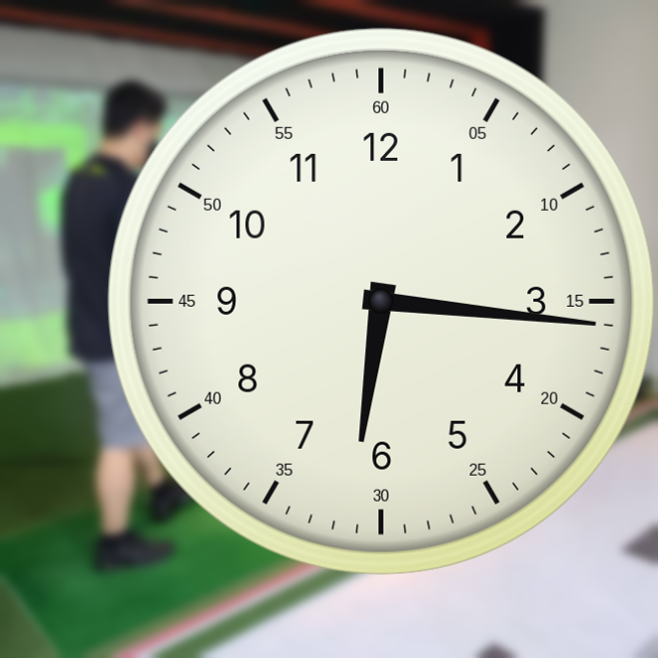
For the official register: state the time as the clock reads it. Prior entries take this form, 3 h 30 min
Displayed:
6 h 16 min
